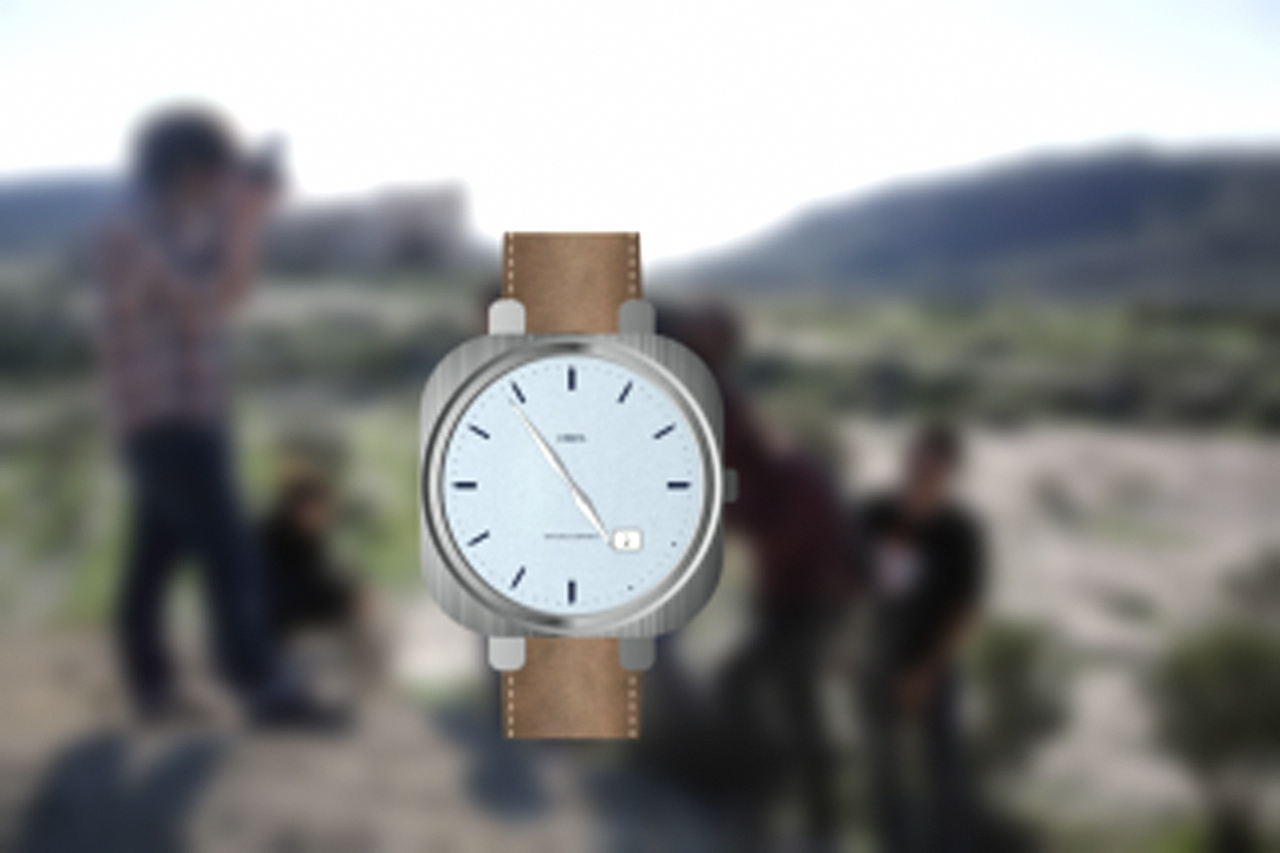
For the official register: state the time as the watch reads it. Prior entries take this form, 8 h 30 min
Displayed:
4 h 54 min
